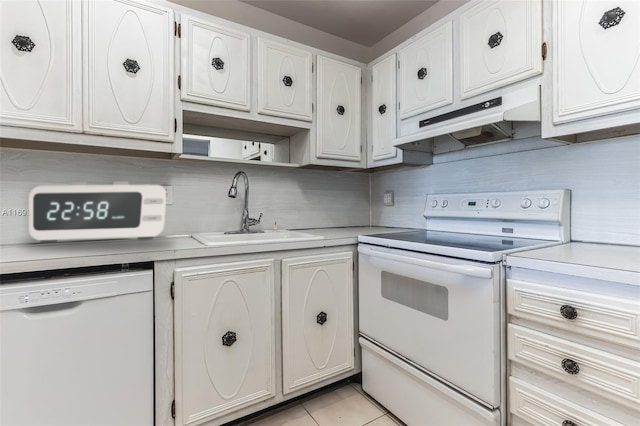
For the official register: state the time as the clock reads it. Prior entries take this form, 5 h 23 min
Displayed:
22 h 58 min
